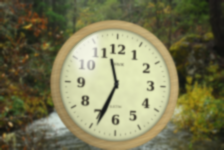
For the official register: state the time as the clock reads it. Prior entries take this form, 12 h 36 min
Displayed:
11 h 34 min
